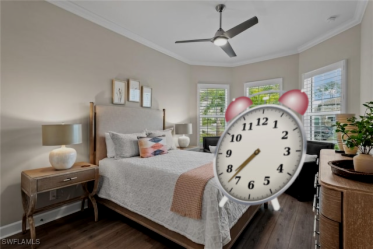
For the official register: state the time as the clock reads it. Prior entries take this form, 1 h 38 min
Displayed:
7 h 37 min
